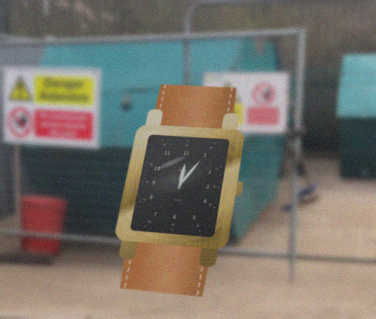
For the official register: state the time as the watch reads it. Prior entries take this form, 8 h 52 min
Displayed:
12 h 05 min
